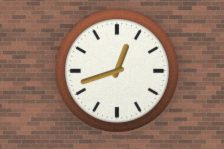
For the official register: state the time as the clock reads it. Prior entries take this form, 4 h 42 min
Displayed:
12 h 42 min
